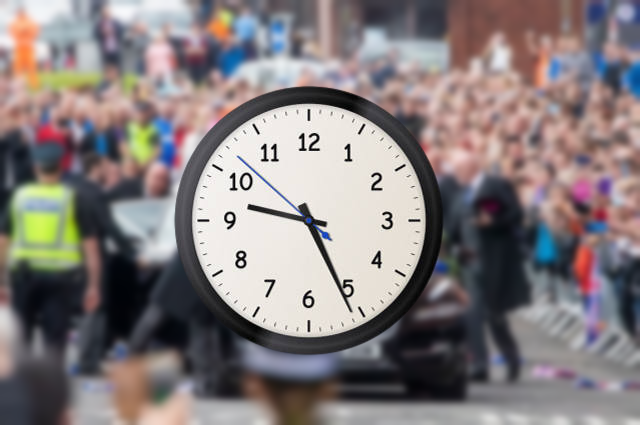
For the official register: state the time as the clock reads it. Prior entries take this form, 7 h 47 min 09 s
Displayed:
9 h 25 min 52 s
